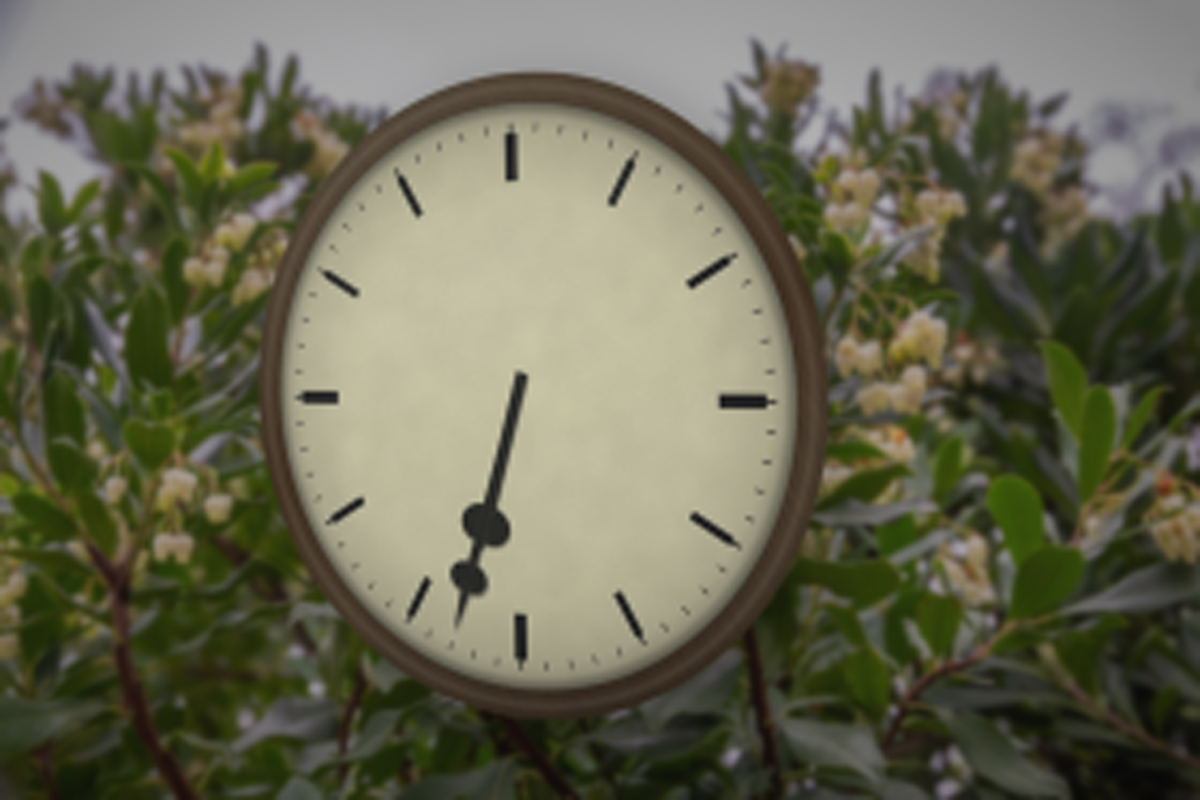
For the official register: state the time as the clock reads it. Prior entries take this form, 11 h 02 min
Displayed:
6 h 33 min
